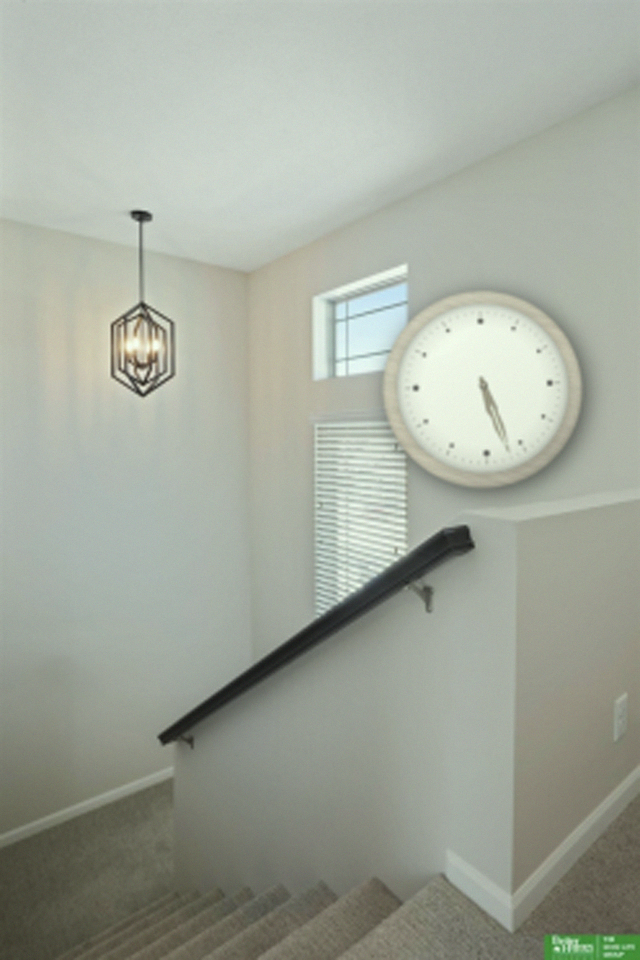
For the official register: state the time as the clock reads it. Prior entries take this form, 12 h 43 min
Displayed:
5 h 27 min
